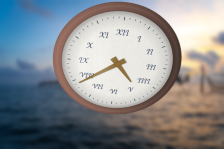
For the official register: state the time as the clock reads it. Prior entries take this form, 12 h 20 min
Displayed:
4 h 39 min
